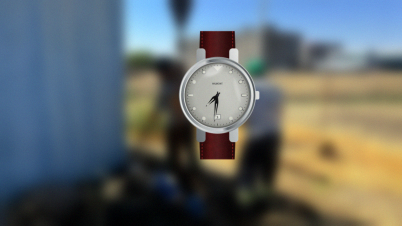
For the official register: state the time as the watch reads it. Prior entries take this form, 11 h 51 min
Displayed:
7 h 31 min
